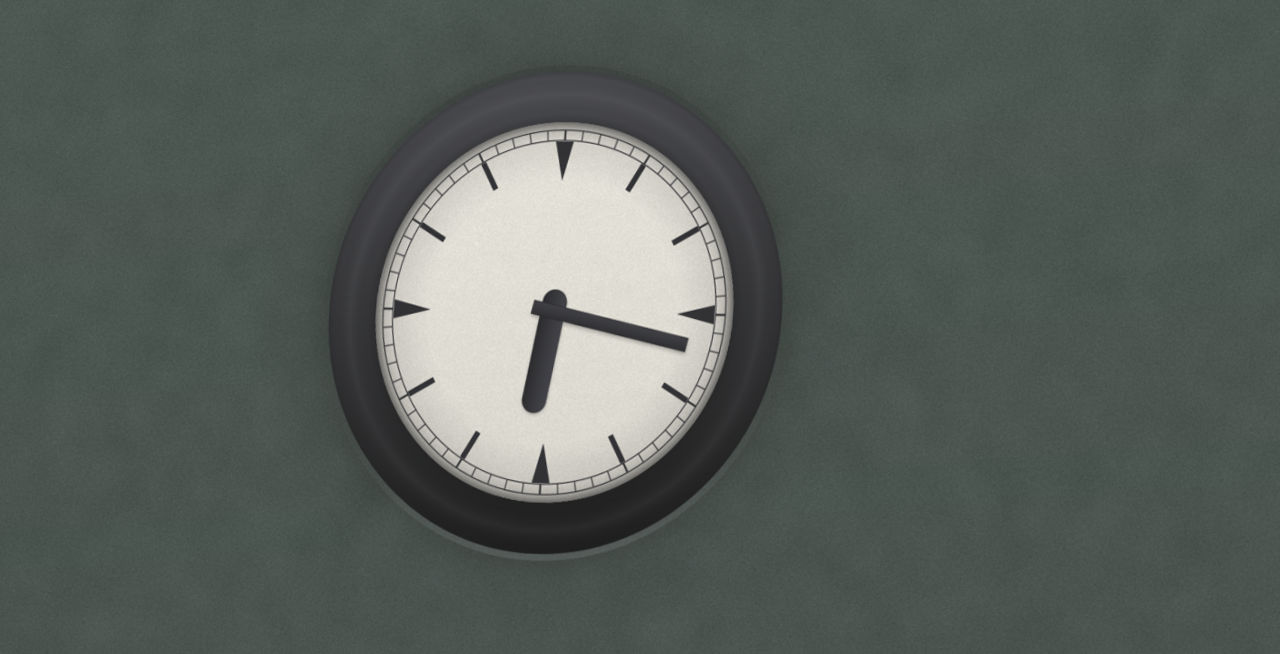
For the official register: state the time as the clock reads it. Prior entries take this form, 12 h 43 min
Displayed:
6 h 17 min
